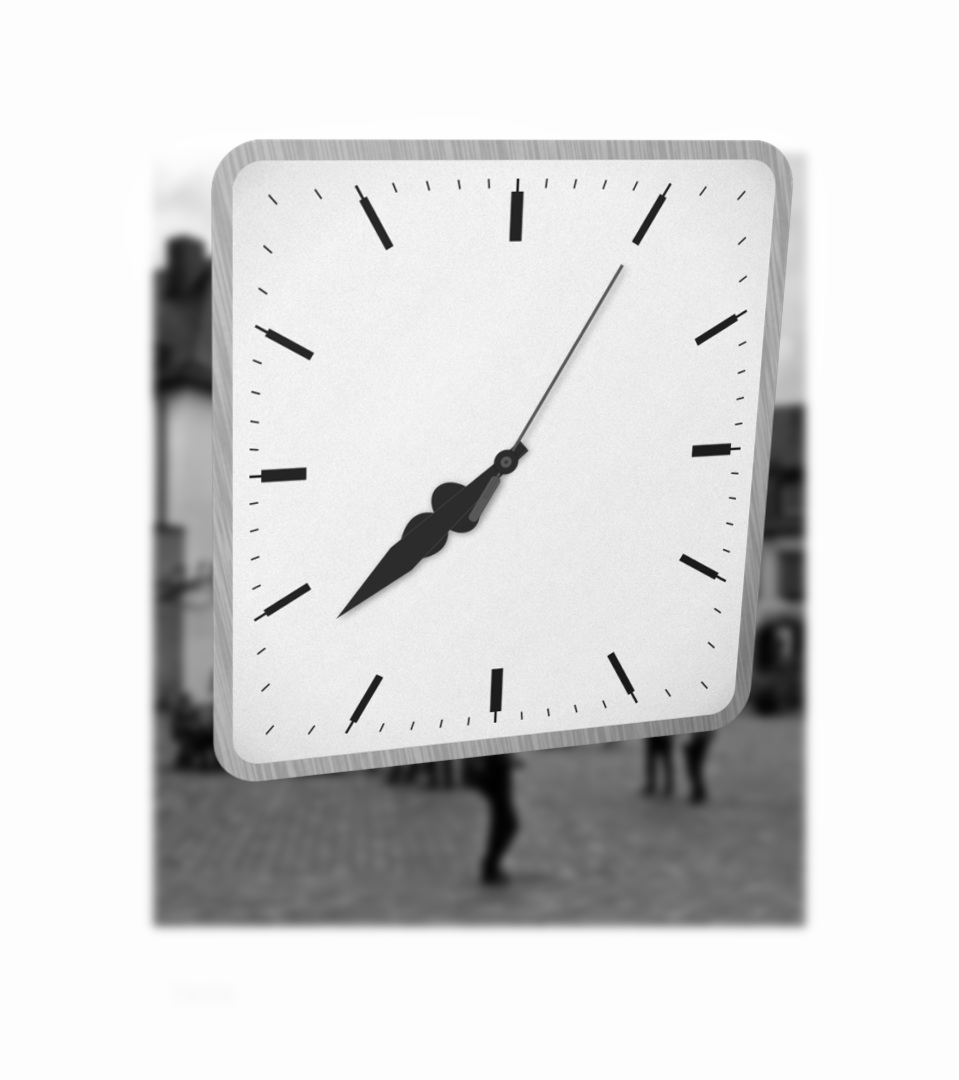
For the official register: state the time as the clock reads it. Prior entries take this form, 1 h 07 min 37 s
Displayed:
7 h 38 min 05 s
